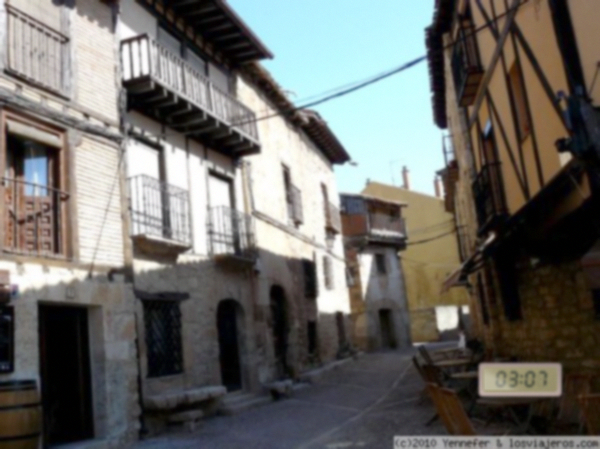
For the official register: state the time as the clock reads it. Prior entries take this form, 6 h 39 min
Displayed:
3 h 07 min
